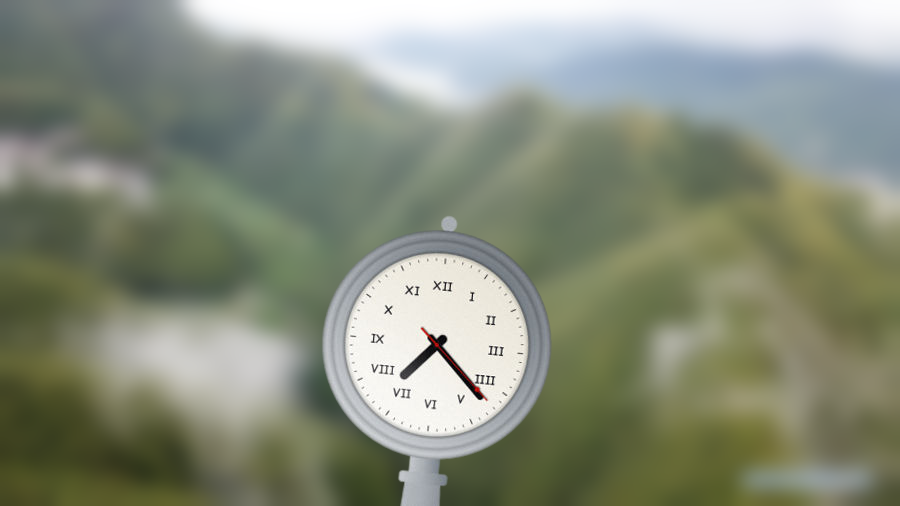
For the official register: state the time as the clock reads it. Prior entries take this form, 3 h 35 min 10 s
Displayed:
7 h 22 min 22 s
